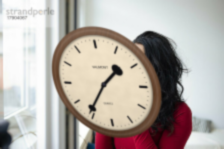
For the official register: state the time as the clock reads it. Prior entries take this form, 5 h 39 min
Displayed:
1 h 36 min
